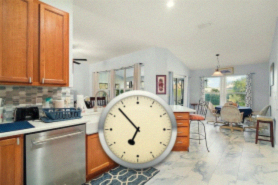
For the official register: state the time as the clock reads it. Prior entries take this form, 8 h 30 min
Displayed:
6 h 53 min
